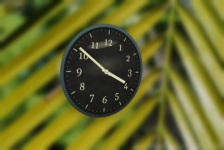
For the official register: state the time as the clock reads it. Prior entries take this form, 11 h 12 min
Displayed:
3 h 51 min
